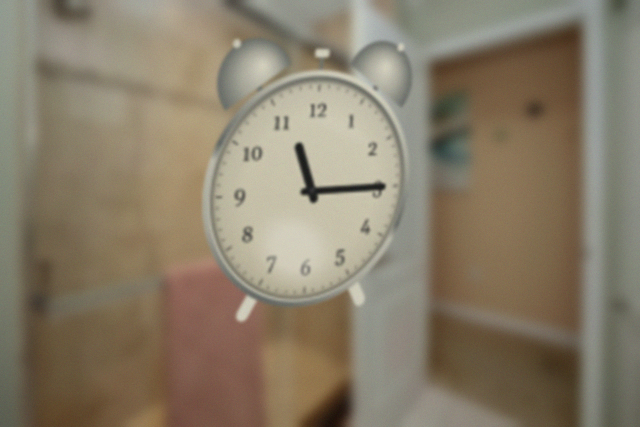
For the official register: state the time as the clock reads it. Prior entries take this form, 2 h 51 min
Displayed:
11 h 15 min
